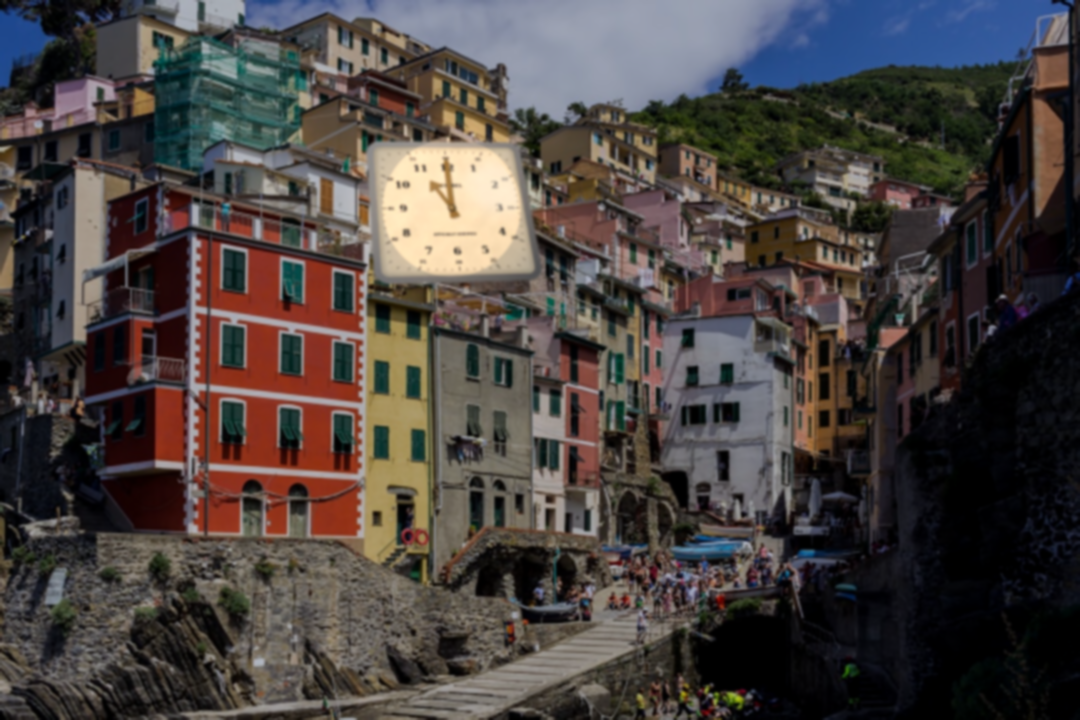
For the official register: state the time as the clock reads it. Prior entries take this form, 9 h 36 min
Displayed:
11 h 00 min
